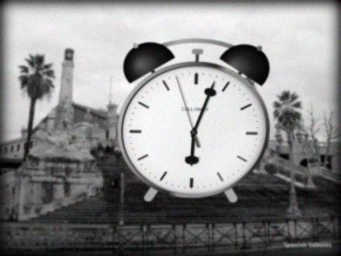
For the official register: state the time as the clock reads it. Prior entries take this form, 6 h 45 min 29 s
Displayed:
6 h 02 min 57 s
